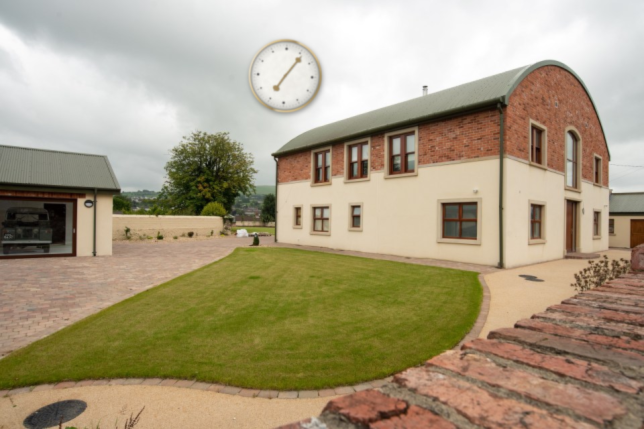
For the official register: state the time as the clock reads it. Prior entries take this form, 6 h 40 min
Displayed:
7 h 06 min
